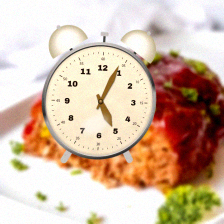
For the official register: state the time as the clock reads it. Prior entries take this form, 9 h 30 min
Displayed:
5 h 04 min
